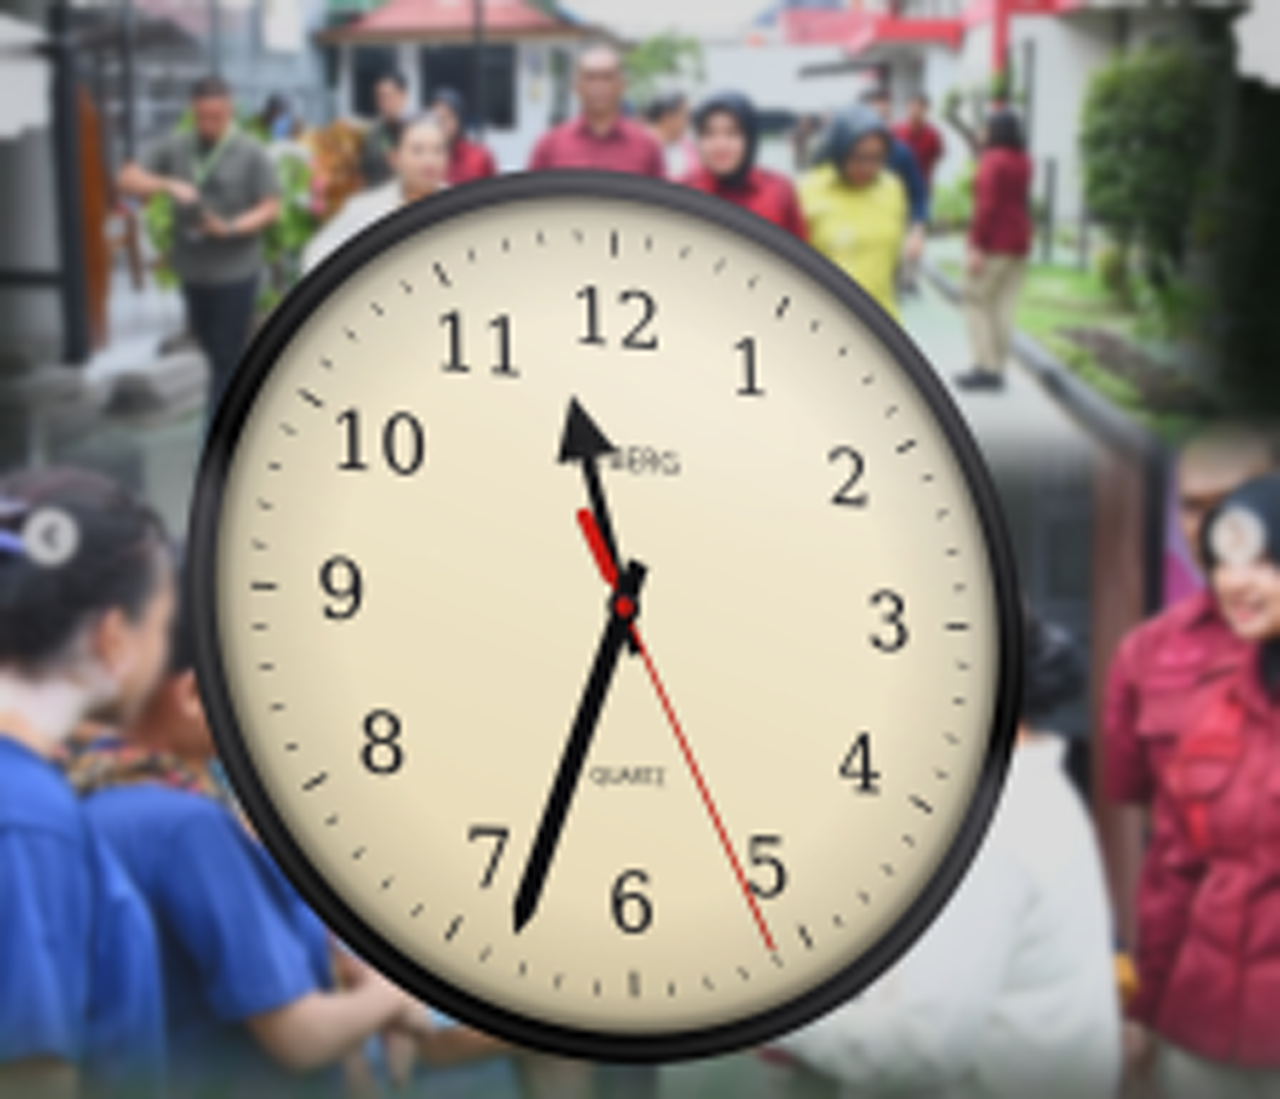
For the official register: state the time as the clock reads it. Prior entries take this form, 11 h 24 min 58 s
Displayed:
11 h 33 min 26 s
